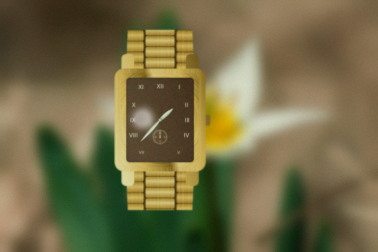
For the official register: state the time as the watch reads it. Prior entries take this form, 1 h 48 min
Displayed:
1 h 37 min
